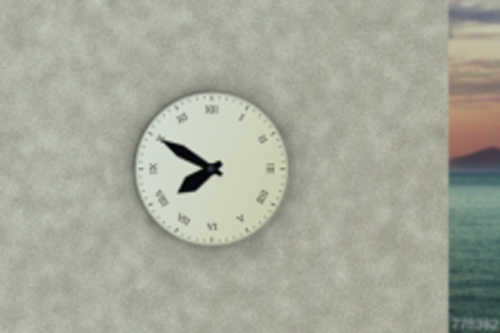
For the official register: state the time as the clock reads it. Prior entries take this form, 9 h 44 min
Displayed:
7 h 50 min
